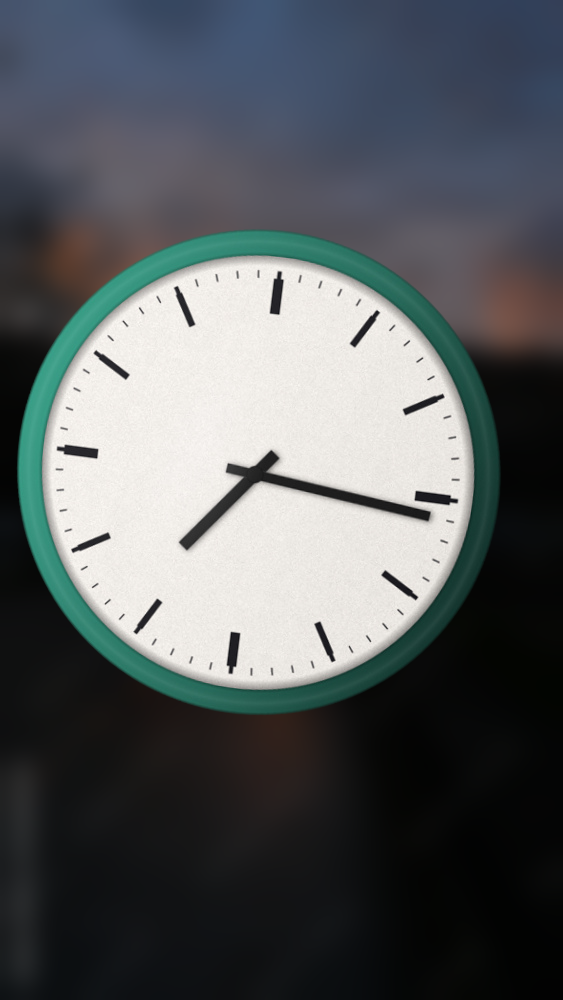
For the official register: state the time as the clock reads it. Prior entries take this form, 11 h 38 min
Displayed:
7 h 16 min
